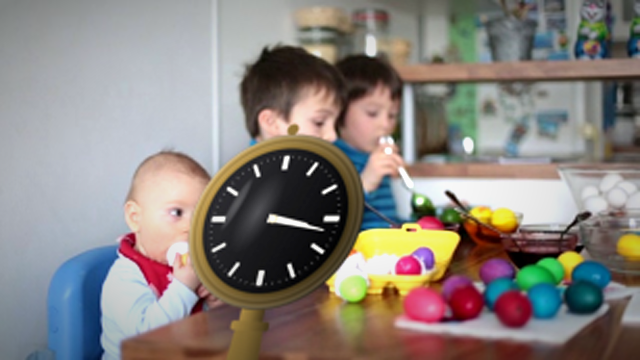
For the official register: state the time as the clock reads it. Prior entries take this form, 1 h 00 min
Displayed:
3 h 17 min
